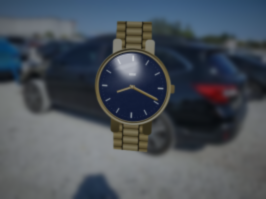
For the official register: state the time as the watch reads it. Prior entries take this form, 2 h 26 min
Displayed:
8 h 19 min
